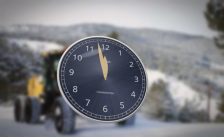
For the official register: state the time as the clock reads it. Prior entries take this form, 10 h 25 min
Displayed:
11 h 58 min
